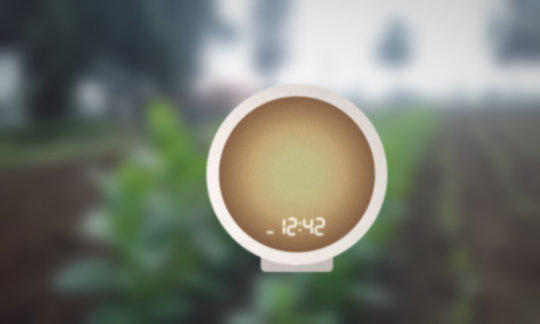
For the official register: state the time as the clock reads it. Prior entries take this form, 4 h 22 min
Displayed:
12 h 42 min
